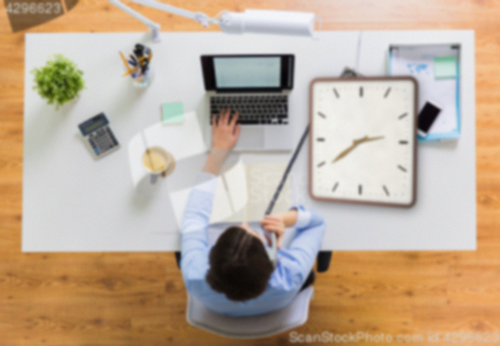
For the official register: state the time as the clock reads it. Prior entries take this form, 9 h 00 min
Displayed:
2 h 39 min
